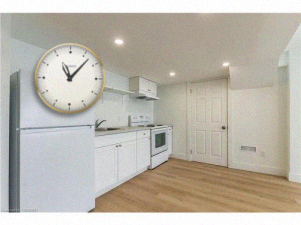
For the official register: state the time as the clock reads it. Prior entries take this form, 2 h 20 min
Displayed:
11 h 07 min
